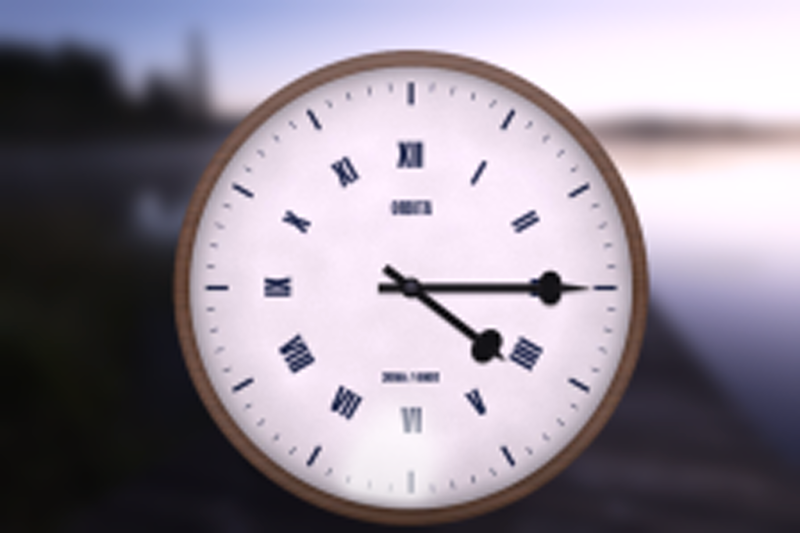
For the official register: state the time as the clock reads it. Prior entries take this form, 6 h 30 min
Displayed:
4 h 15 min
